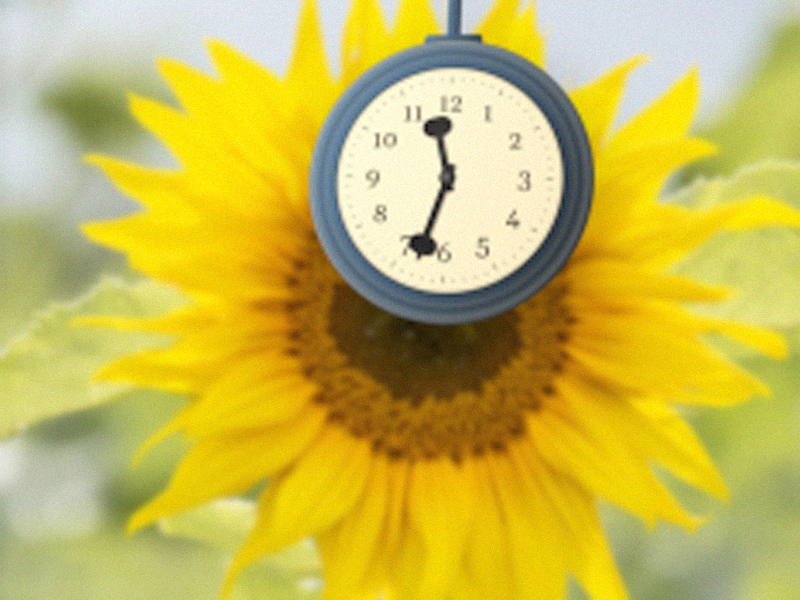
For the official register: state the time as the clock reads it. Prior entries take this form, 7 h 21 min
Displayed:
11 h 33 min
